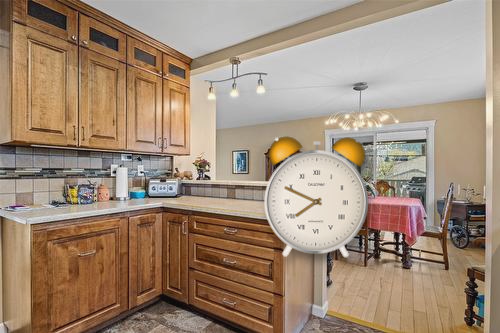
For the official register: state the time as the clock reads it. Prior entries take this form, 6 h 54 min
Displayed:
7 h 49 min
